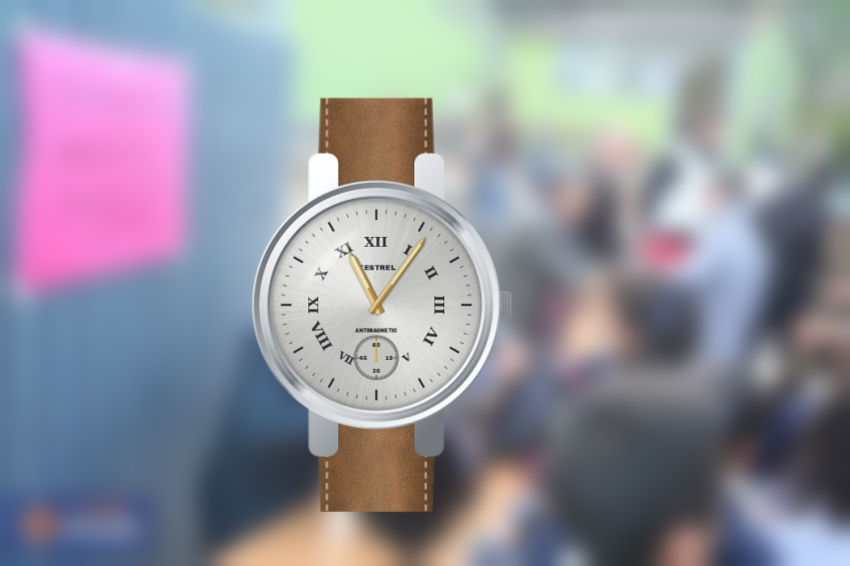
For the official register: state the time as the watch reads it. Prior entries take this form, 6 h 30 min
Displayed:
11 h 06 min
